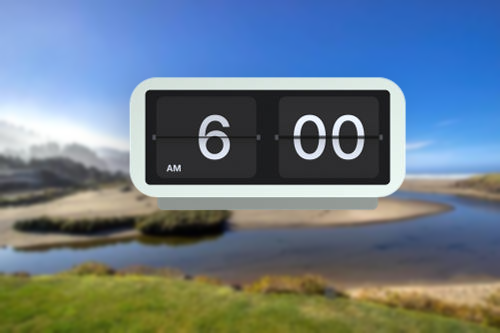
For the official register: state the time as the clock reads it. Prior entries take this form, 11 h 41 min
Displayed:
6 h 00 min
